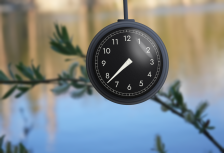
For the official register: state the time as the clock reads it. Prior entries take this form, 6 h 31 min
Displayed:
7 h 38 min
